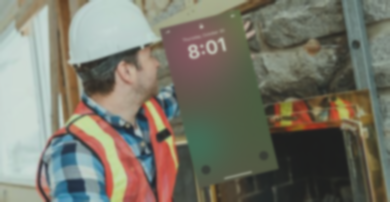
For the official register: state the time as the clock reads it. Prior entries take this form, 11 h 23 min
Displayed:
8 h 01 min
